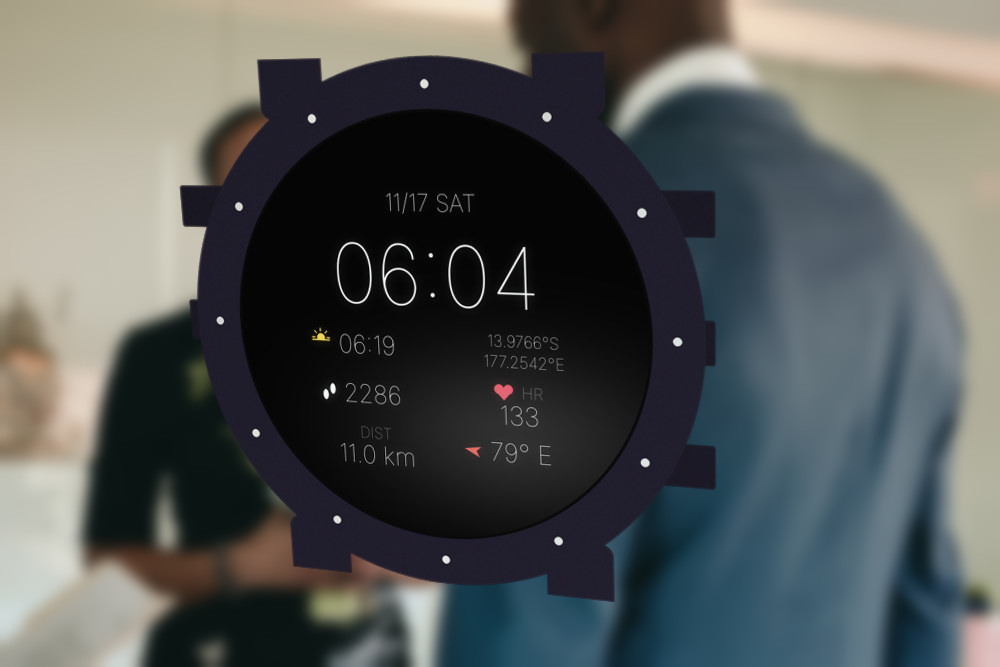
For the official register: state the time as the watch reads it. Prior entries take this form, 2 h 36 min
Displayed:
6 h 04 min
